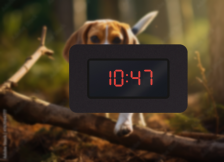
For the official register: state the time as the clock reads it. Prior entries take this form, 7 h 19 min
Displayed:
10 h 47 min
